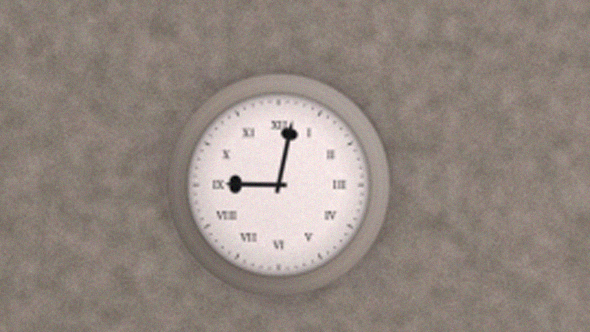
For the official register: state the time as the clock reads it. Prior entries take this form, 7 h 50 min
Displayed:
9 h 02 min
